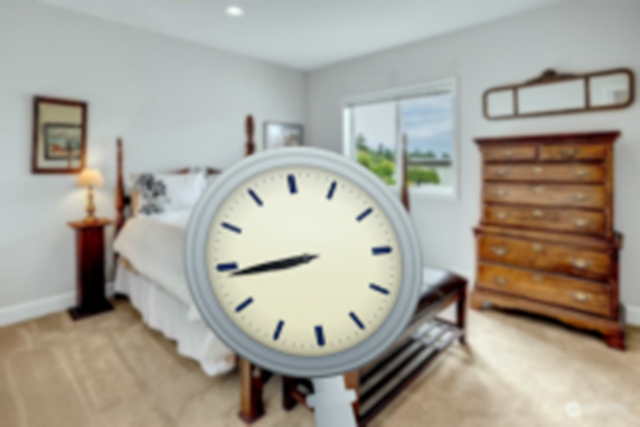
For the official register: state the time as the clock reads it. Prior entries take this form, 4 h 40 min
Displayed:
8 h 44 min
